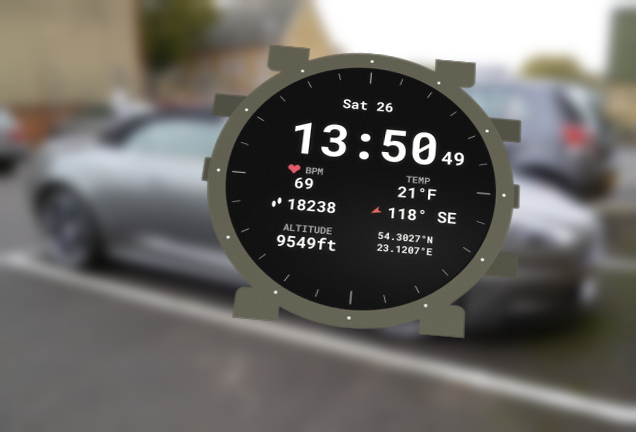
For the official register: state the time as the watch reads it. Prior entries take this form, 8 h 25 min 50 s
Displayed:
13 h 50 min 49 s
